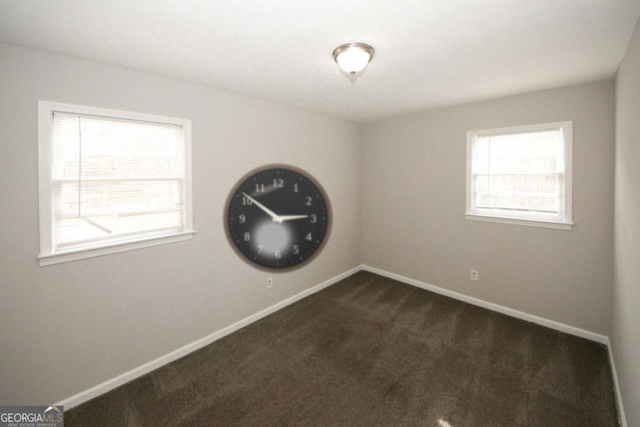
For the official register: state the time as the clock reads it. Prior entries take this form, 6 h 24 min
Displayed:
2 h 51 min
